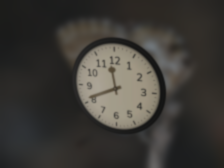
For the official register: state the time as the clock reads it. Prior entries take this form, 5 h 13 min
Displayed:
11 h 41 min
